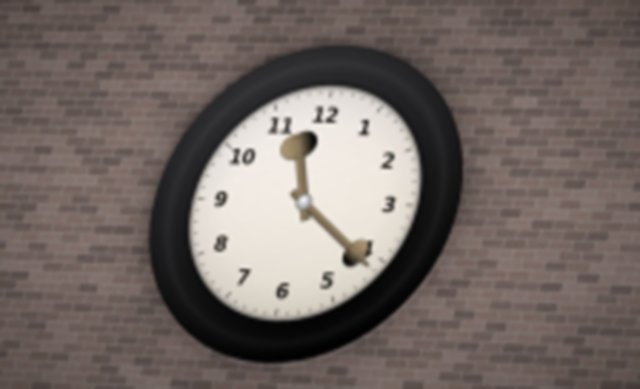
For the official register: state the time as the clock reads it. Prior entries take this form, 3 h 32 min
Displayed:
11 h 21 min
